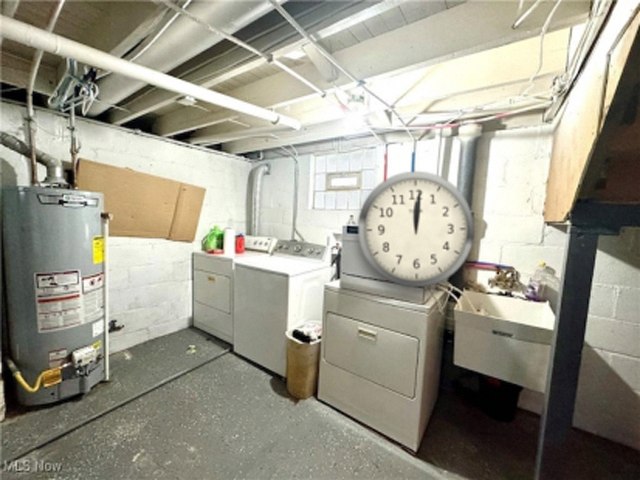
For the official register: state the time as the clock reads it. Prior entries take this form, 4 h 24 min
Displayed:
12 h 01 min
